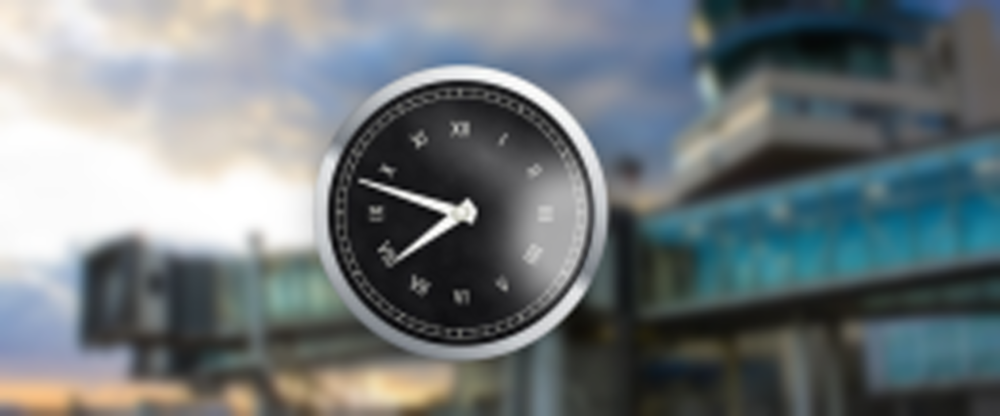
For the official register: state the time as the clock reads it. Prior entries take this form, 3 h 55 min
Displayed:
7 h 48 min
